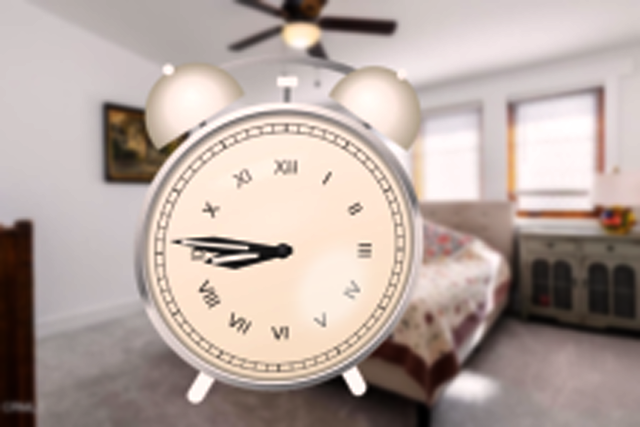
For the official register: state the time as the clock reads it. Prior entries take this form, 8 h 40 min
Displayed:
8 h 46 min
